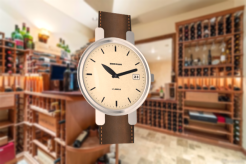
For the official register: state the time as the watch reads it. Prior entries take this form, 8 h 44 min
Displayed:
10 h 12 min
